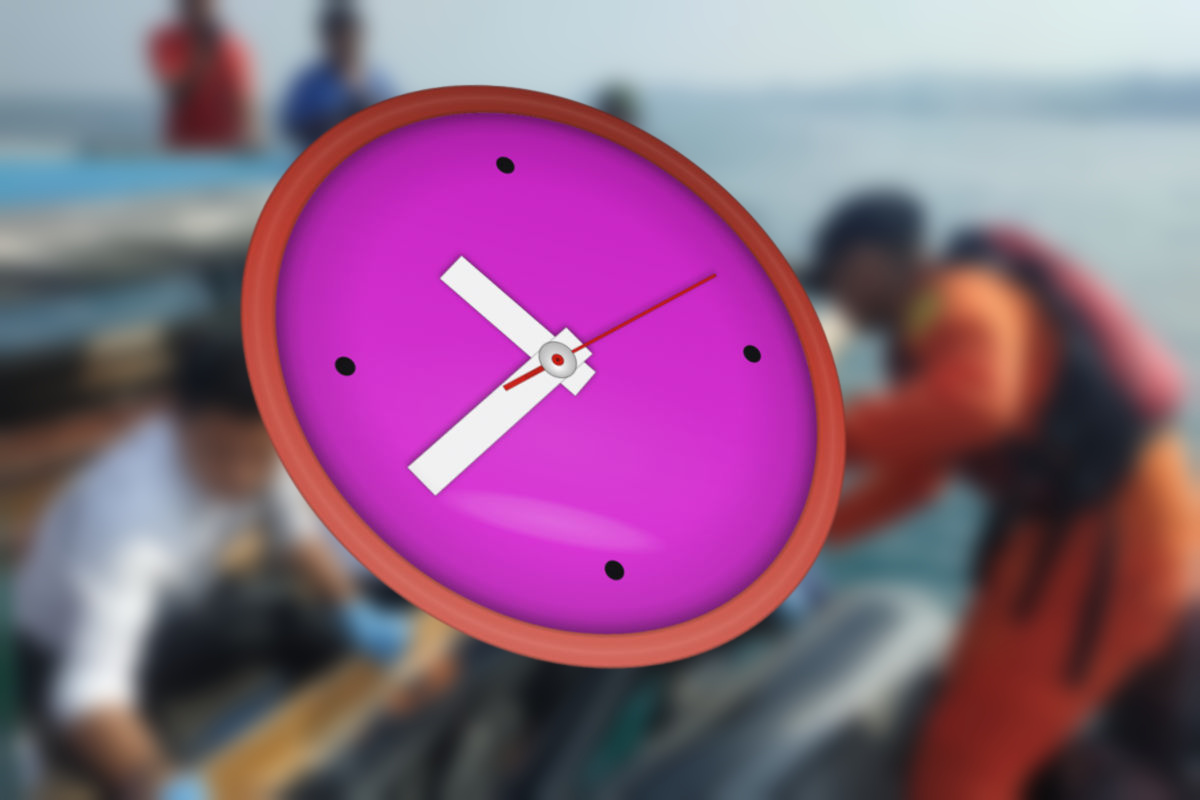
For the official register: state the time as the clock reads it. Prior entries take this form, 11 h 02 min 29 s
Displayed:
10 h 39 min 11 s
